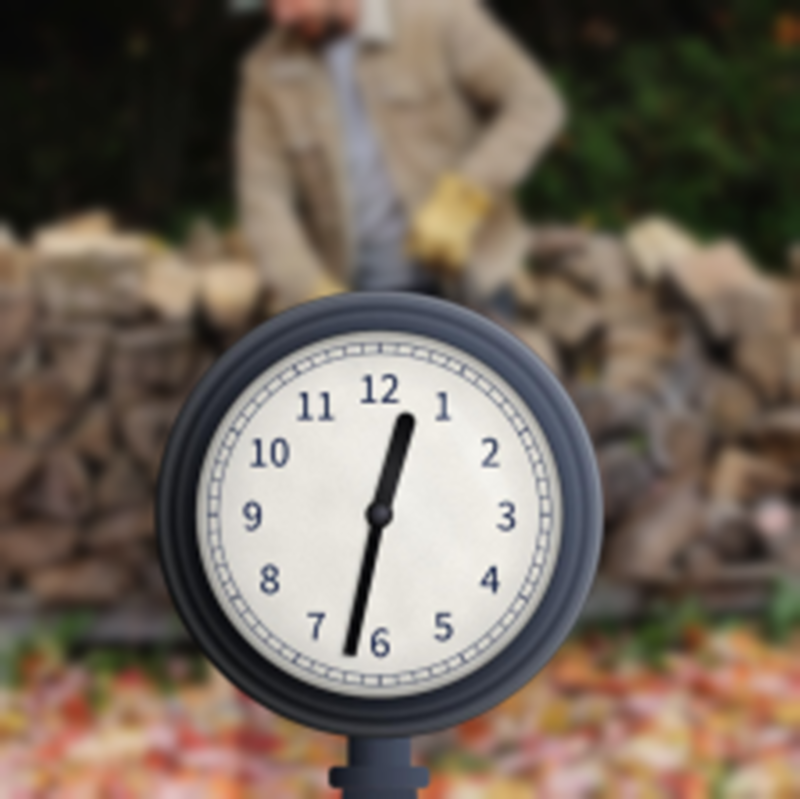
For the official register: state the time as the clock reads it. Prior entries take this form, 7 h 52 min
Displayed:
12 h 32 min
